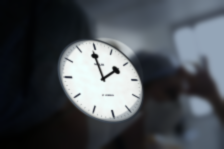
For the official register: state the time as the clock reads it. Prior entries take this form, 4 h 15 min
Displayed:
1 h 59 min
